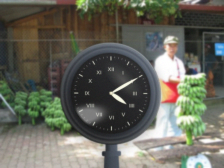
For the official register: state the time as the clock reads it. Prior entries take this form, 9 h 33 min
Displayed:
4 h 10 min
